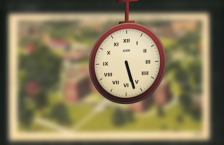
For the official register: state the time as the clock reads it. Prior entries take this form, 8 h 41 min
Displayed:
5 h 27 min
